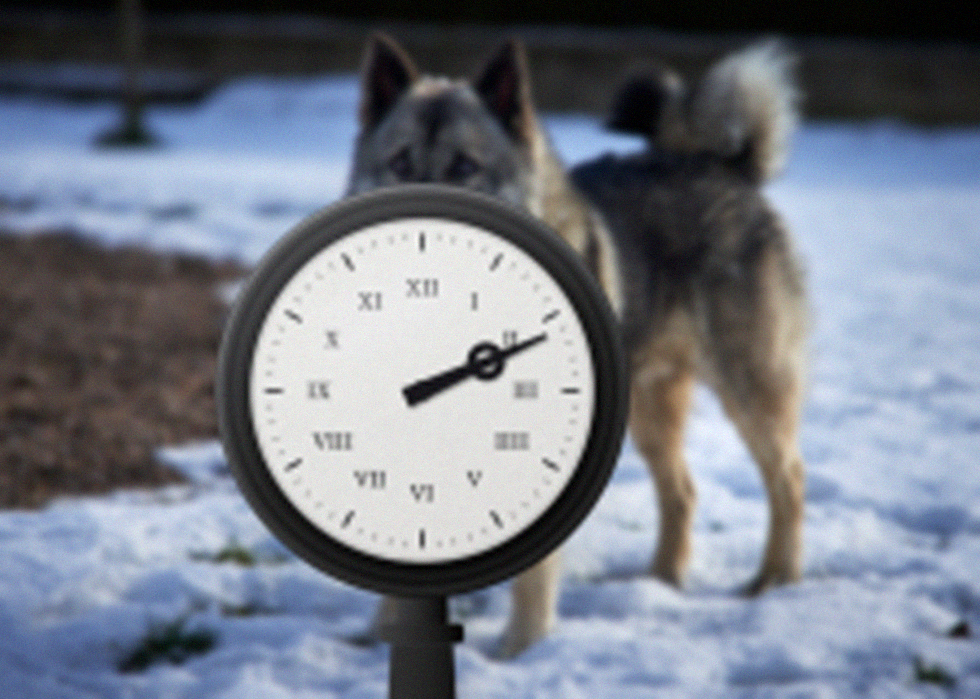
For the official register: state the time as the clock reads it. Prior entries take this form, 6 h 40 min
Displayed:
2 h 11 min
